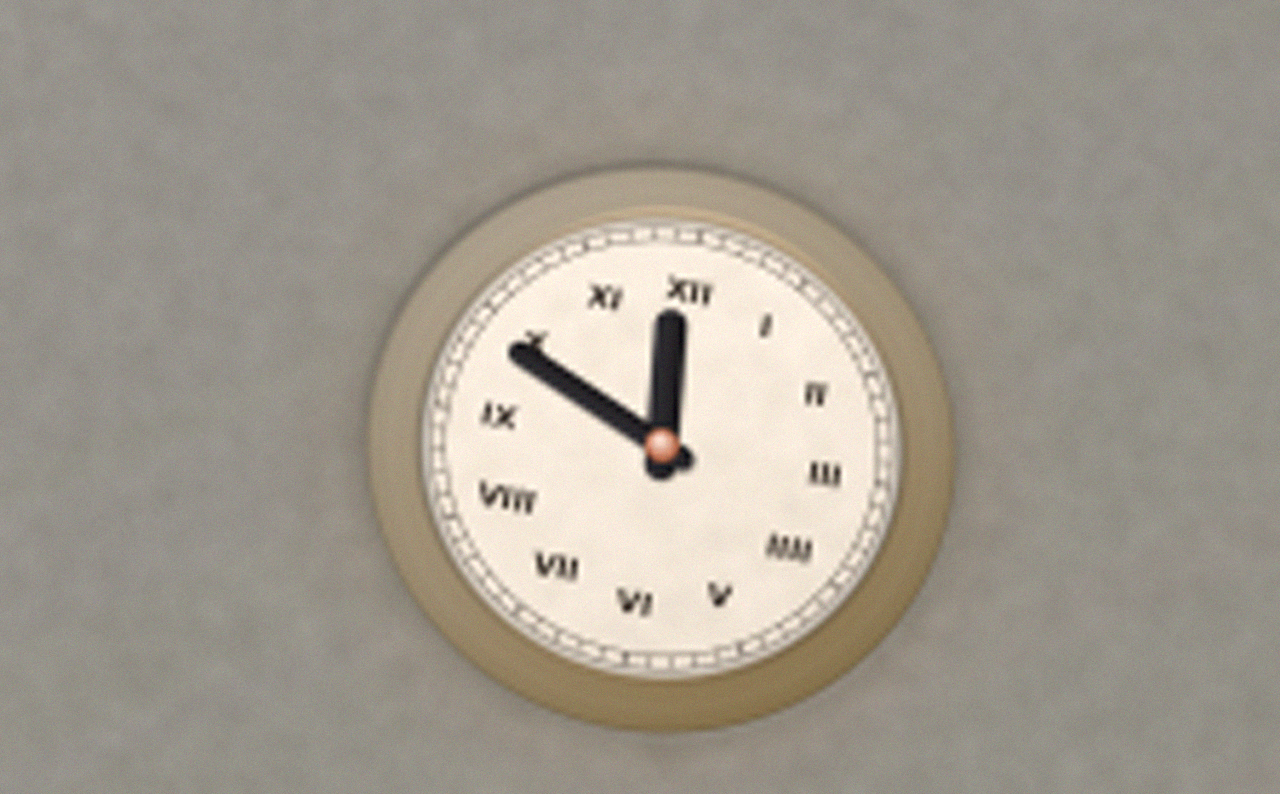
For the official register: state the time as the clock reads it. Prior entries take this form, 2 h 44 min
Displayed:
11 h 49 min
